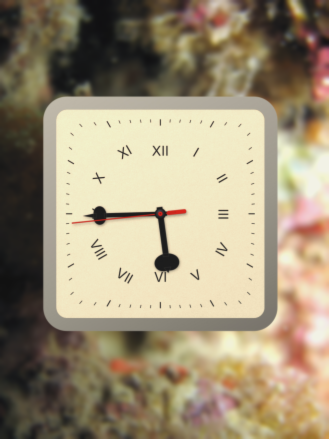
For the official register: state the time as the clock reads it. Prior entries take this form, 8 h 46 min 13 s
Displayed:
5 h 44 min 44 s
